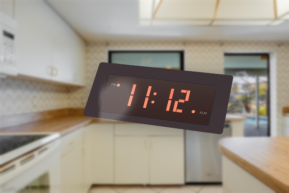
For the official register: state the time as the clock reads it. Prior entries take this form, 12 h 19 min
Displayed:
11 h 12 min
